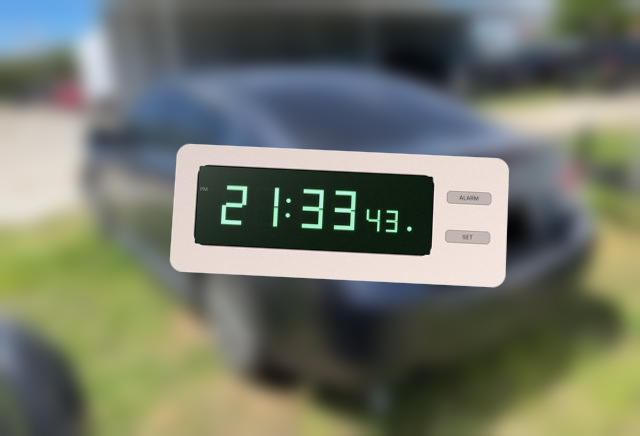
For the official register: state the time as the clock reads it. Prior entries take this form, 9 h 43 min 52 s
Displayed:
21 h 33 min 43 s
